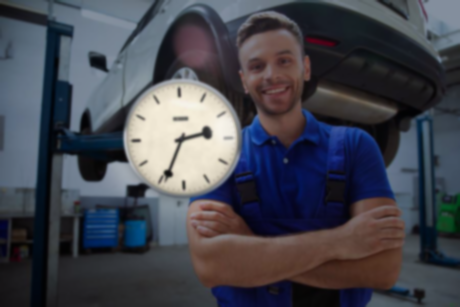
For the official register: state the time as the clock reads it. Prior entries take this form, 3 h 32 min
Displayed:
2 h 34 min
